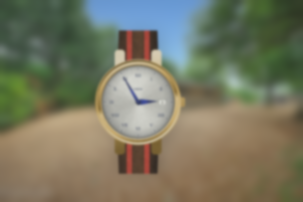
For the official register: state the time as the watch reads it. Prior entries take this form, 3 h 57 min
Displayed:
2 h 55 min
